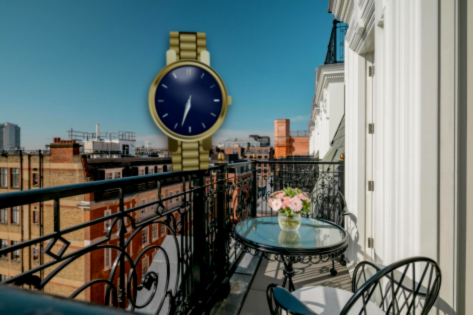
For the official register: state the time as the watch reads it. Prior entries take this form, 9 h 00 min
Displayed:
6 h 33 min
